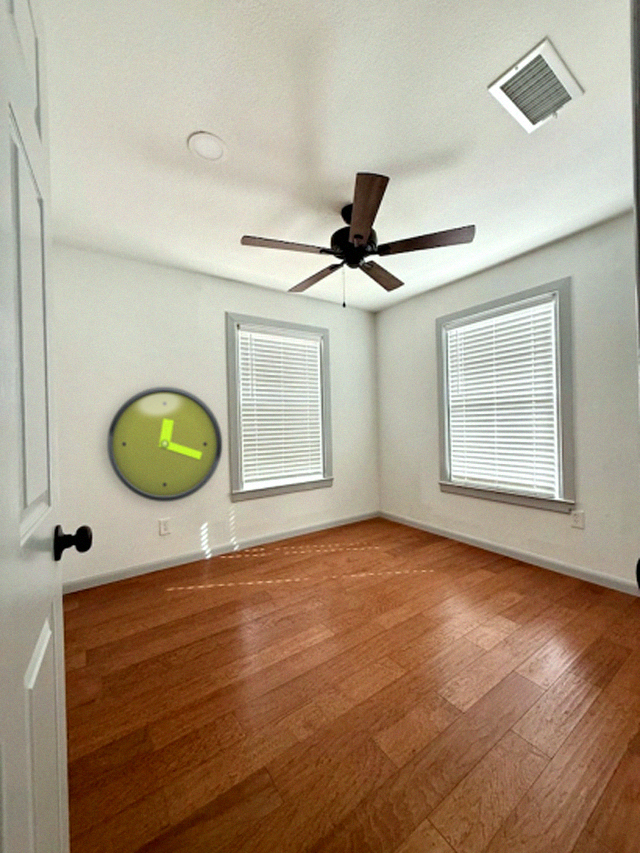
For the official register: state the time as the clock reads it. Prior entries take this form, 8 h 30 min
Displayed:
12 h 18 min
